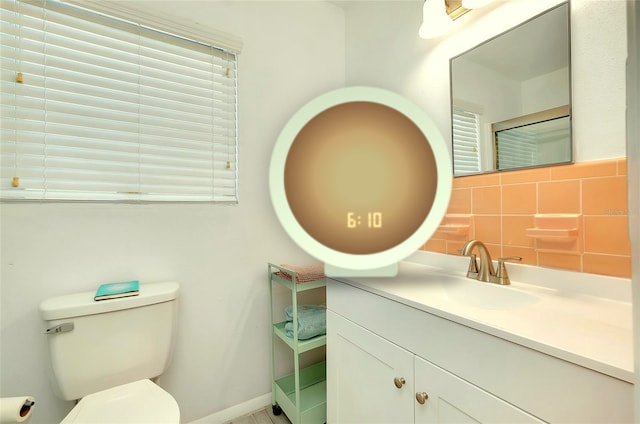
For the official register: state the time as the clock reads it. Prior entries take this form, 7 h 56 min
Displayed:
6 h 10 min
